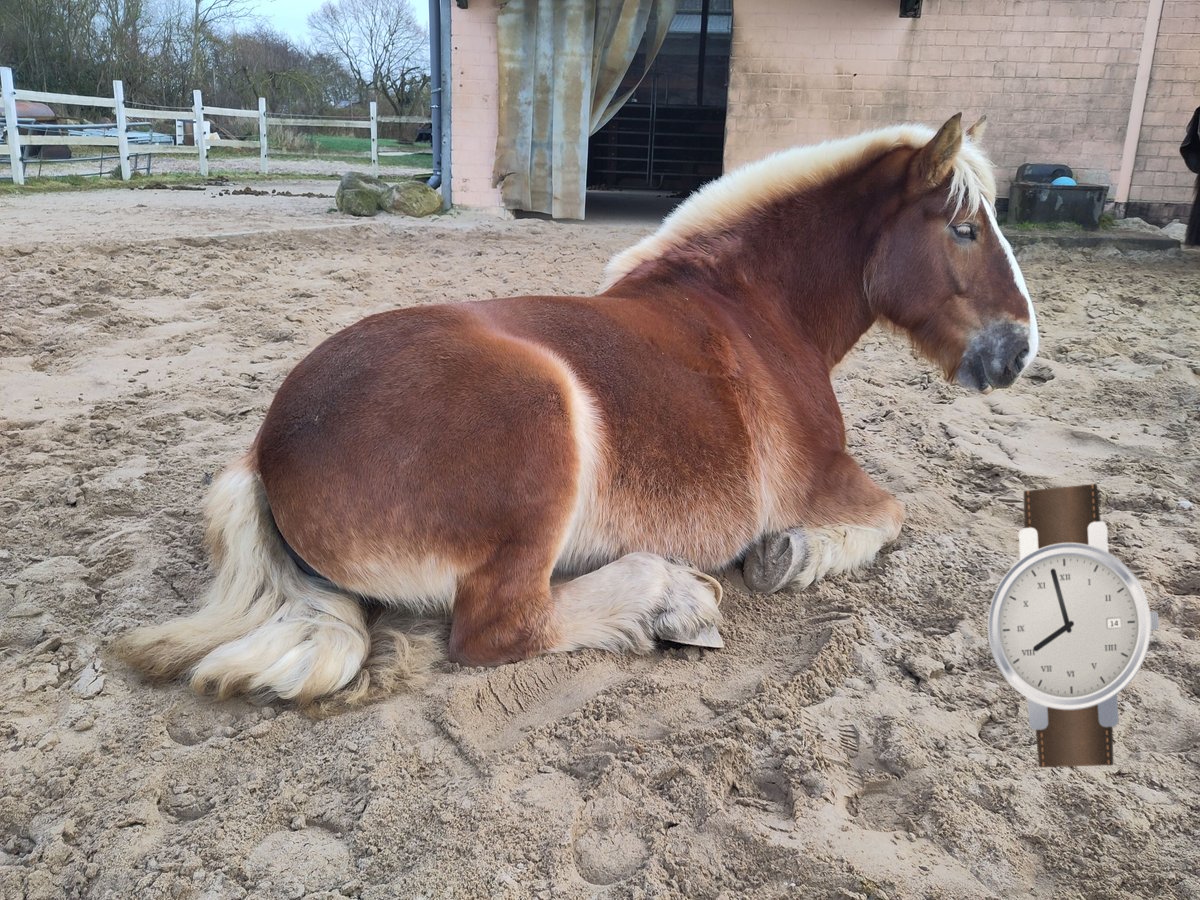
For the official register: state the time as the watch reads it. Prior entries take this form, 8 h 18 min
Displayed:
7 h 58 min
